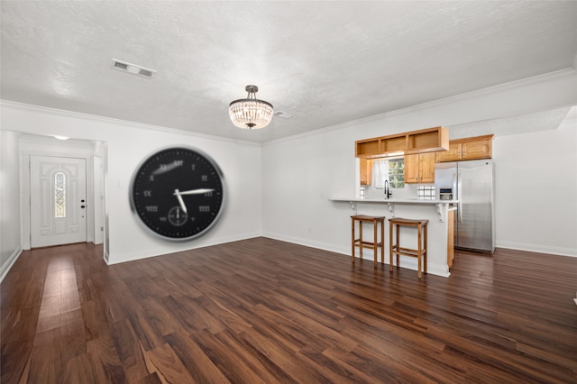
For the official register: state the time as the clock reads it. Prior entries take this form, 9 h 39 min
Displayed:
5 h 14 min
